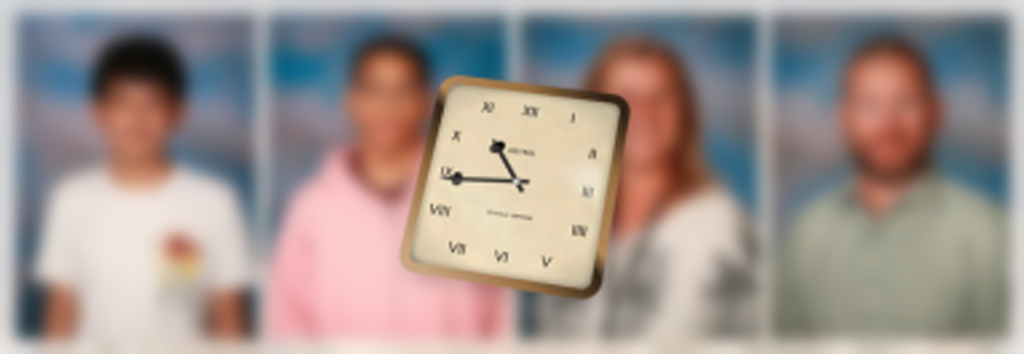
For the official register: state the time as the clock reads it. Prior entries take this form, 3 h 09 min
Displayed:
10 h 44 min
